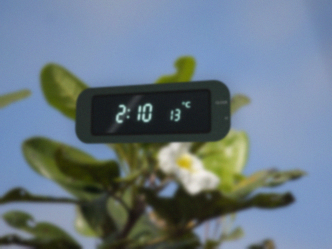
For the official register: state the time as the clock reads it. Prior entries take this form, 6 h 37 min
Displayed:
2 h 10 min
